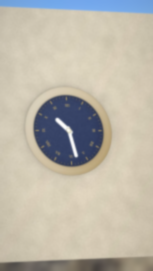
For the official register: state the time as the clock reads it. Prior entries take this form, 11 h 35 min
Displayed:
10 h 28 min
